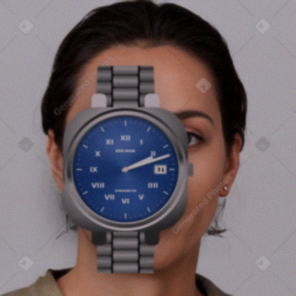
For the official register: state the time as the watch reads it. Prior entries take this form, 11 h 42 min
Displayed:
2 h 12 min
